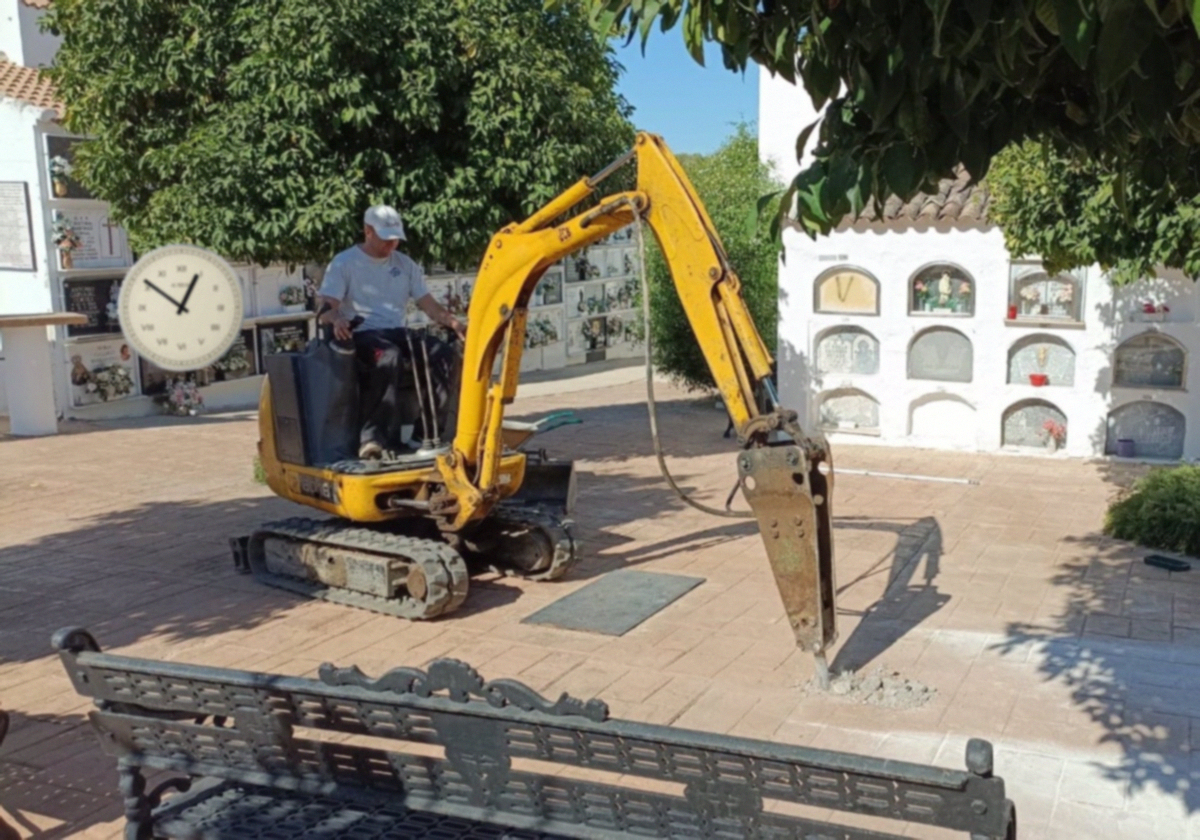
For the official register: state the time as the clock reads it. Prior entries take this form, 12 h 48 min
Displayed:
12 h 51 min
